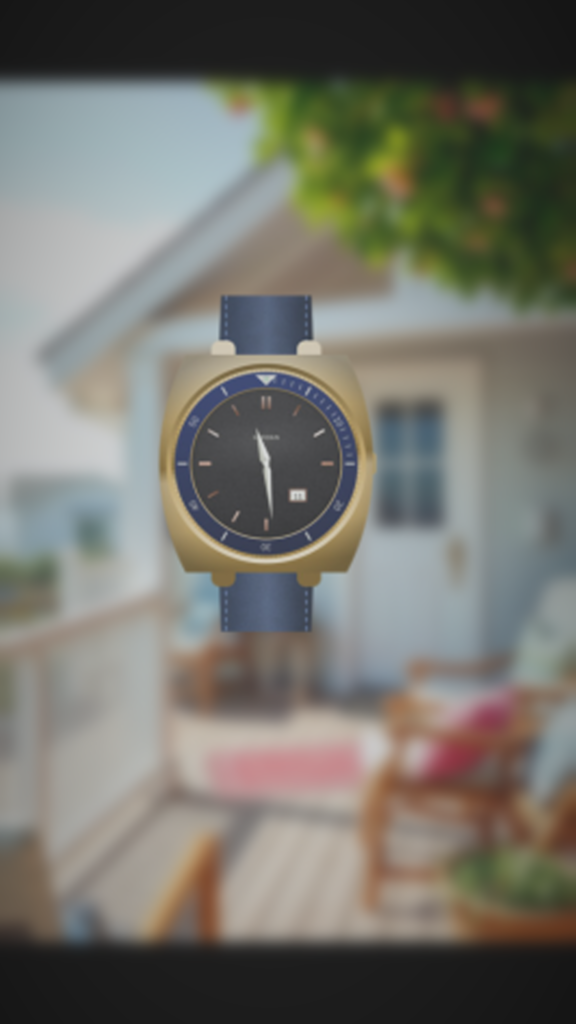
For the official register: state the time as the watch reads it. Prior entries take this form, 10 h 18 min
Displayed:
11 h 29 min
